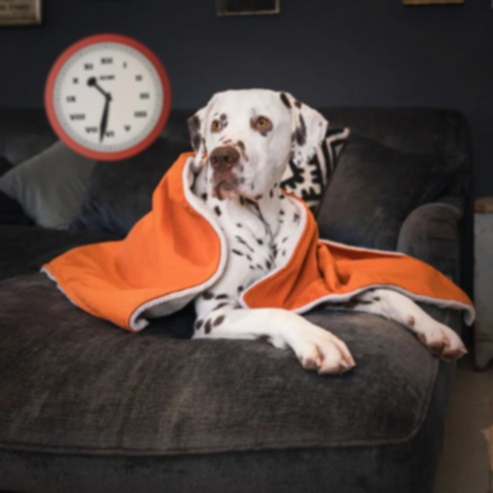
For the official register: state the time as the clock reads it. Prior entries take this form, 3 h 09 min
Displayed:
10 h 32 min
